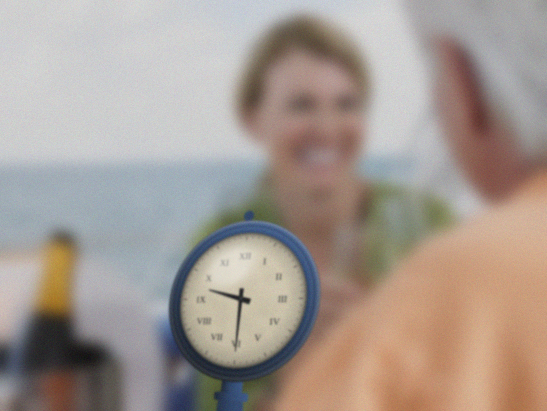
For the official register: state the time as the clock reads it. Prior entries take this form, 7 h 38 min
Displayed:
9 h 30 min
